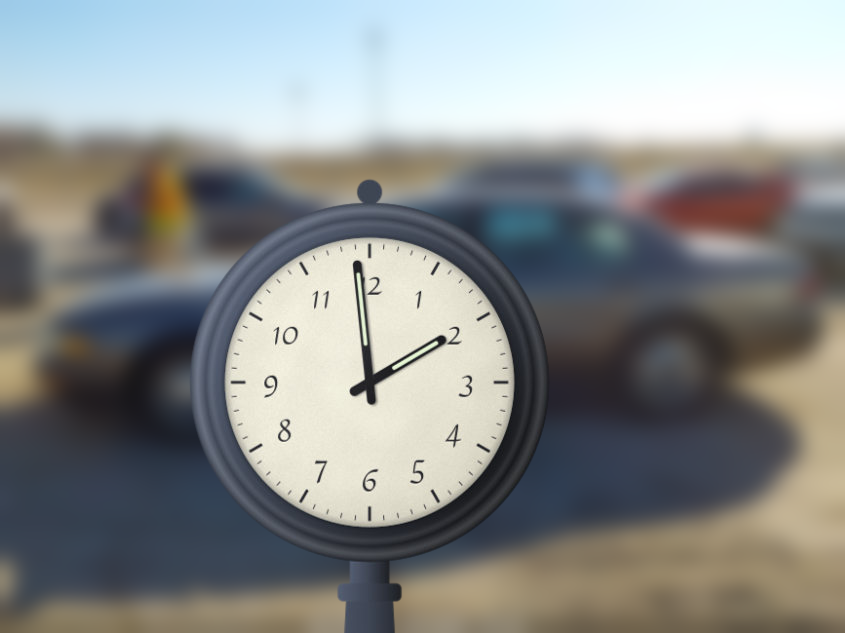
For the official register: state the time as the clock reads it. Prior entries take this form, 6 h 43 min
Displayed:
1 h 59 min
